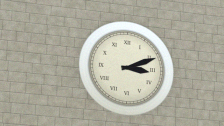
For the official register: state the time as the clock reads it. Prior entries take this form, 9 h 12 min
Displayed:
3 h 11 min
